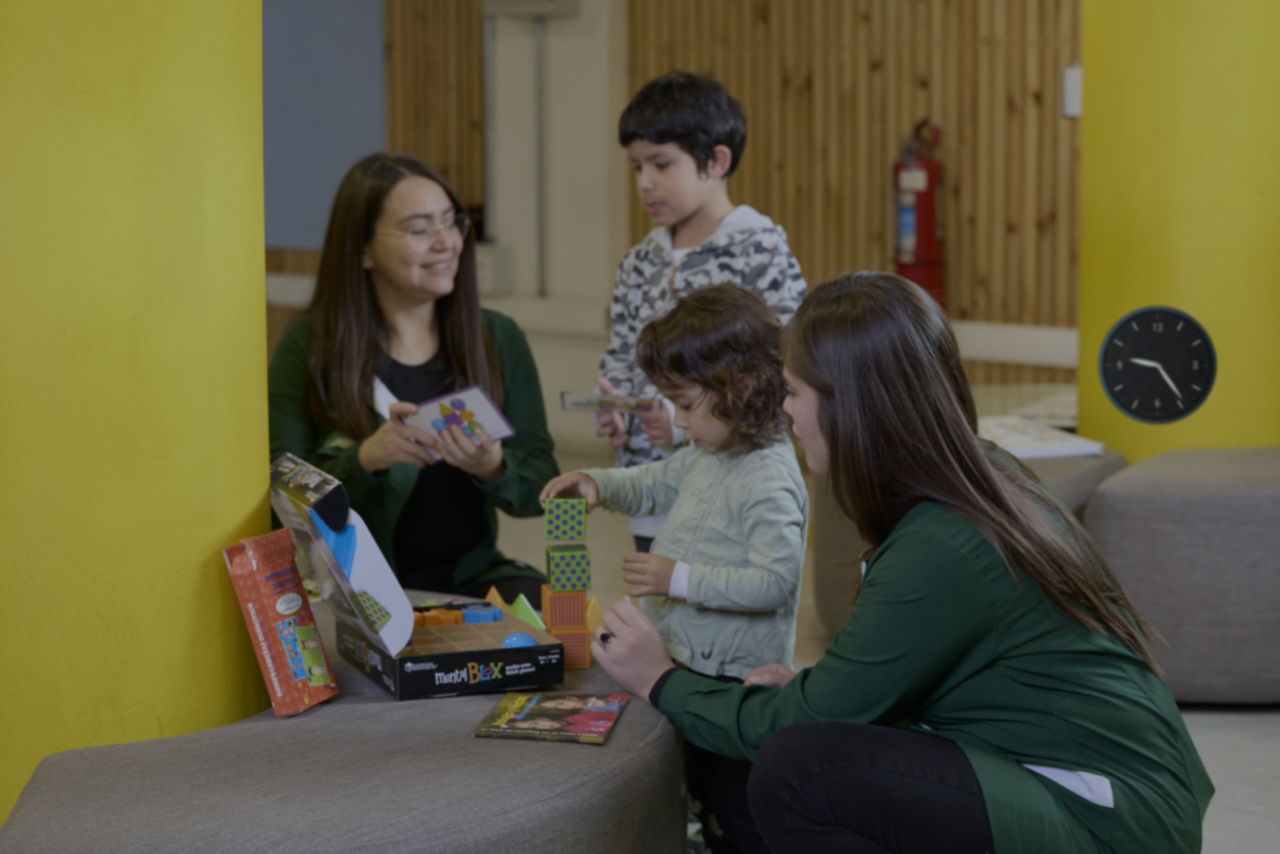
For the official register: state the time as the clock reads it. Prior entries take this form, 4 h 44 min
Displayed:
9 h 24 min
